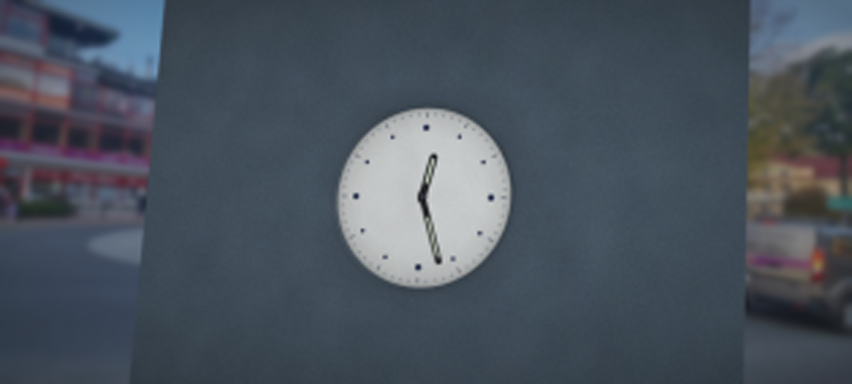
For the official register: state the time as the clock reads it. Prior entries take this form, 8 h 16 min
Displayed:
12 h 27 min
